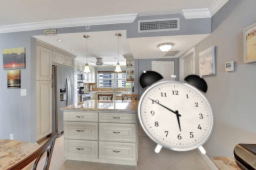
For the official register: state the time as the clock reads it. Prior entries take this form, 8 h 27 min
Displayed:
5 h 50 min
